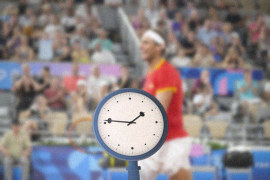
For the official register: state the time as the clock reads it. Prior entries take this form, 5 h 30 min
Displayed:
1 h 46 min
